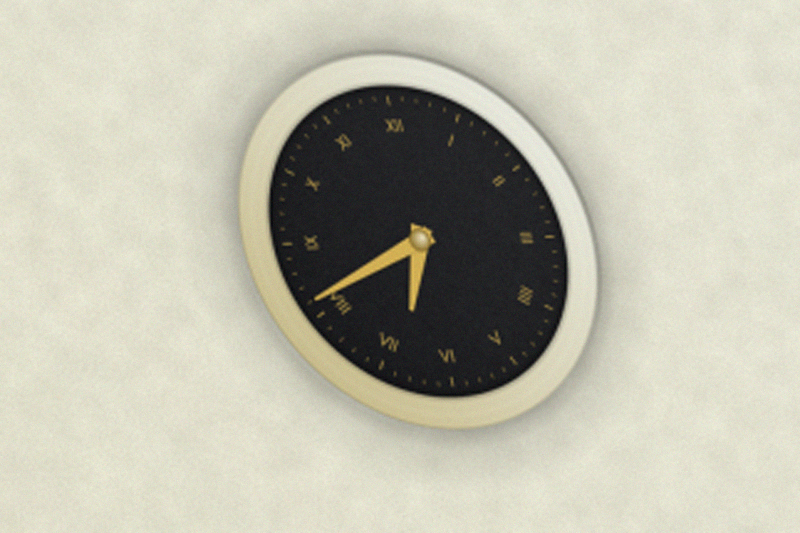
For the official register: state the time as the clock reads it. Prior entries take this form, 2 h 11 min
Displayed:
6 h 41 min
